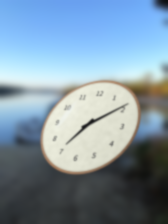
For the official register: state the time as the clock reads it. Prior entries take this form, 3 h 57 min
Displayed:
7 h 09 min
